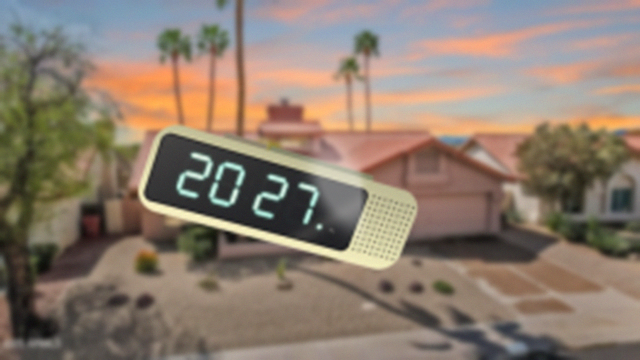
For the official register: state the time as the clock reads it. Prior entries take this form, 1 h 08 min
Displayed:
20 h 27 min
